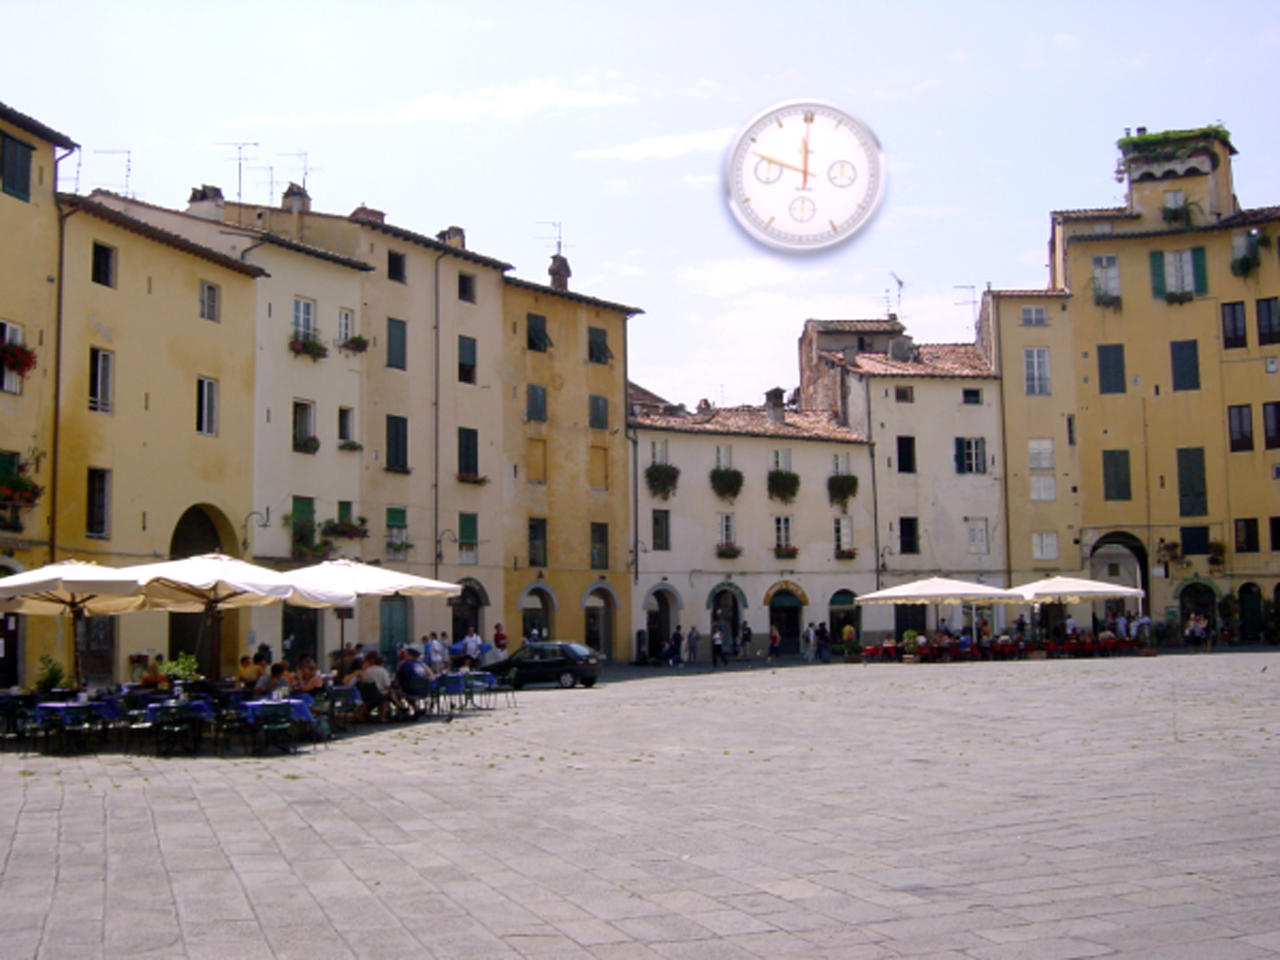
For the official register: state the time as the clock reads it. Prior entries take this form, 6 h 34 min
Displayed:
11 h 48 min
